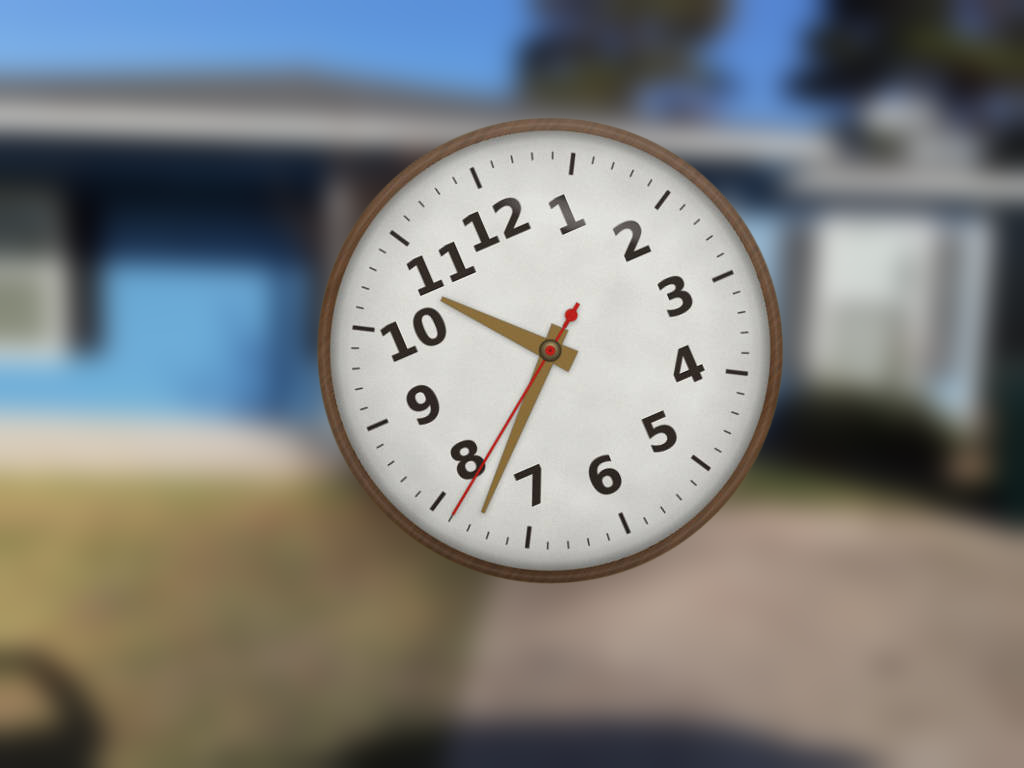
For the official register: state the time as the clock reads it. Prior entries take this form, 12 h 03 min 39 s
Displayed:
10 h 37 min 39 s
